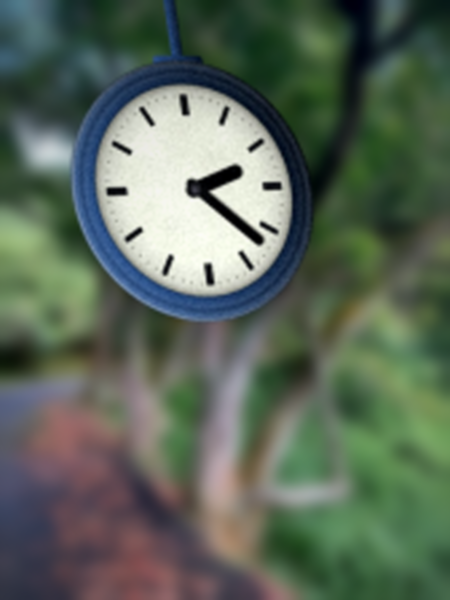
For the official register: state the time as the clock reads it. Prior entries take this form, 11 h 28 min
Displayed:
2 h 22 min
